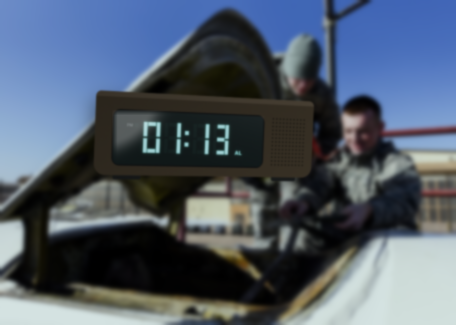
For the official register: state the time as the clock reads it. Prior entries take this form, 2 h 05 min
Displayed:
1 h 13 min
